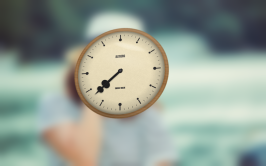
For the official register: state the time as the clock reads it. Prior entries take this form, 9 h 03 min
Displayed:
7 h 38 min
